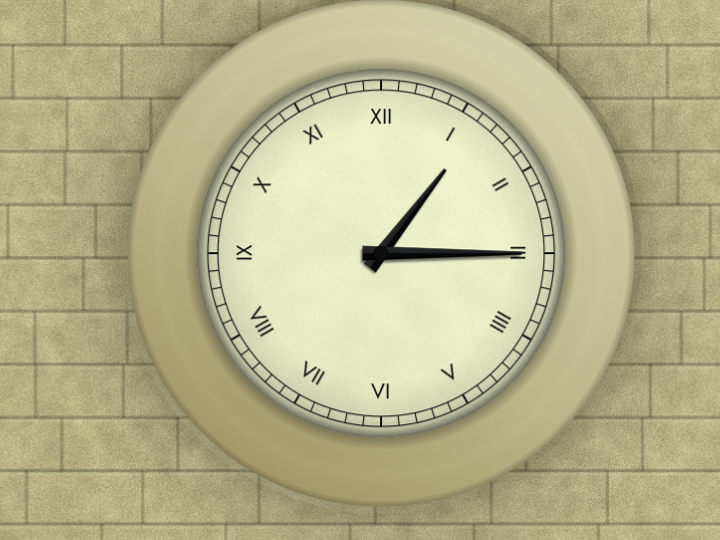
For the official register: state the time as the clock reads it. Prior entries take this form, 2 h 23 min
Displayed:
1 h 15 min
